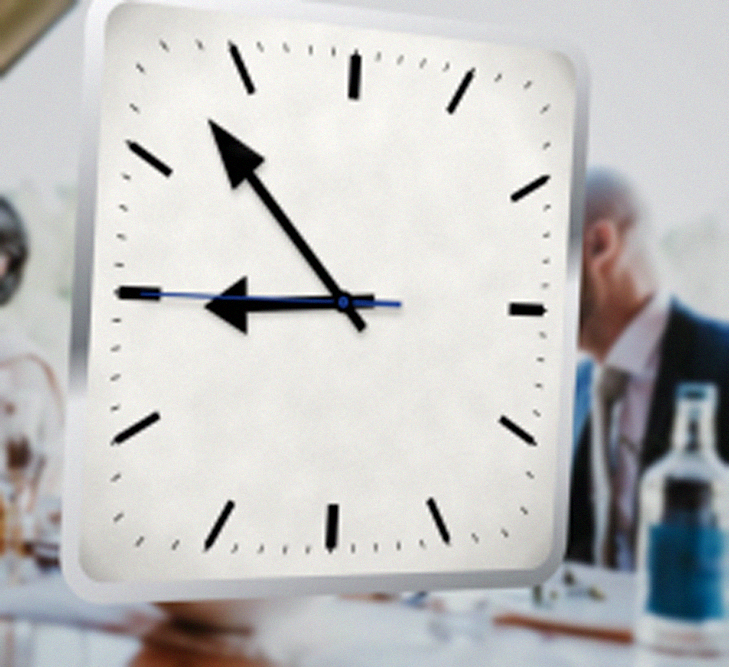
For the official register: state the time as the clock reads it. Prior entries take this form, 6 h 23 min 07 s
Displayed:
8 h 52 min 45 s
